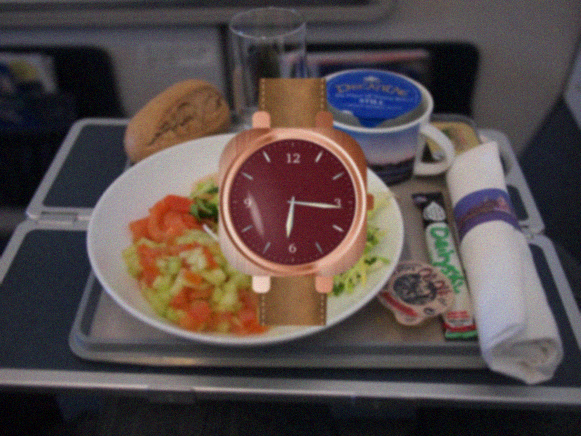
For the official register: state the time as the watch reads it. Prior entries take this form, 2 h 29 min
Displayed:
6 h 16 min
